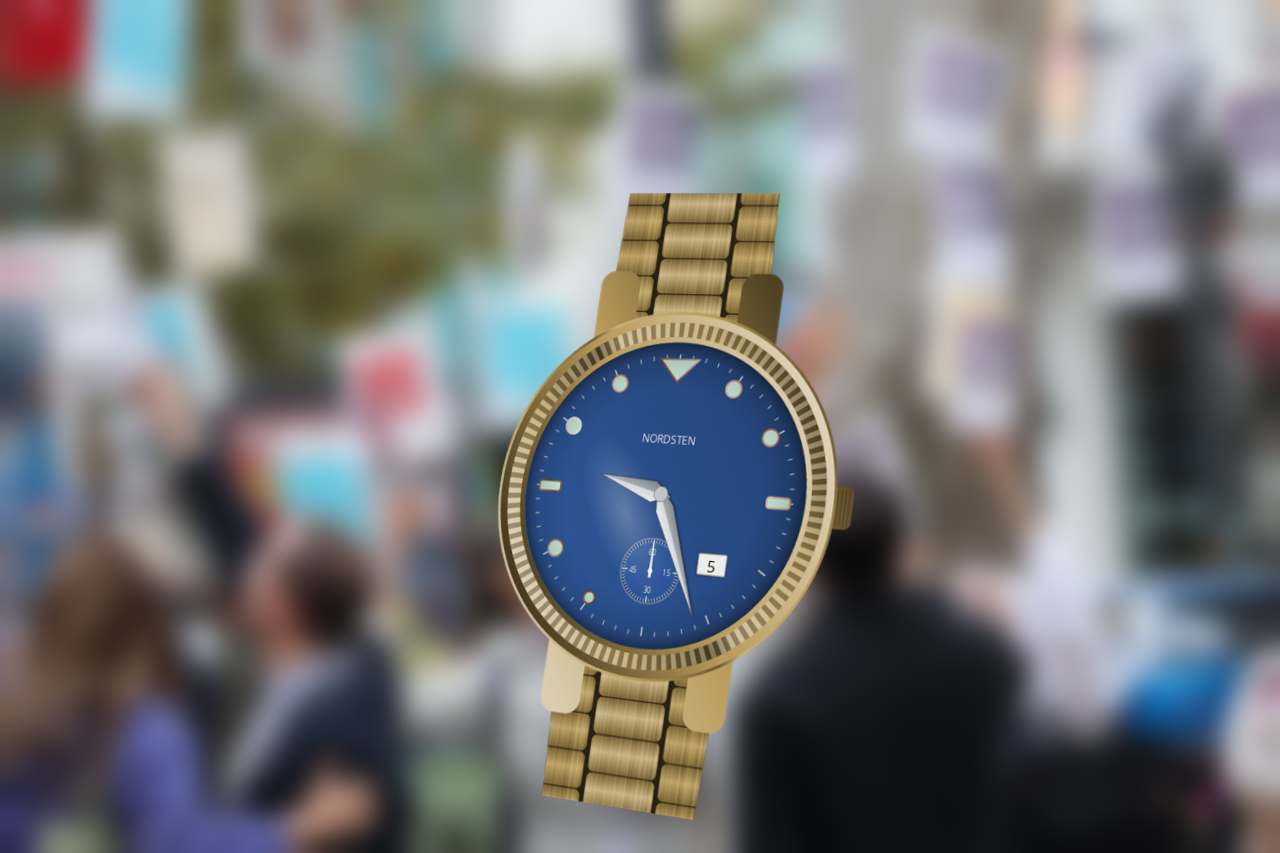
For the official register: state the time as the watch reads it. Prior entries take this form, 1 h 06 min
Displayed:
9 h 26 min
